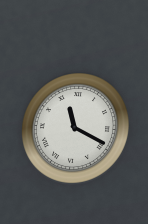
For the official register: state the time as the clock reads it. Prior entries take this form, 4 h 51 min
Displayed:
11 h 19 min
